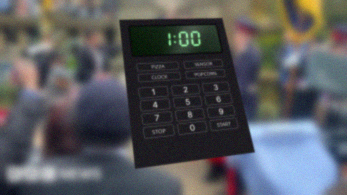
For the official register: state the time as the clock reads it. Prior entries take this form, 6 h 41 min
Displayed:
1 h 00 min
